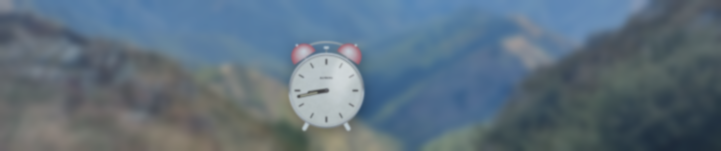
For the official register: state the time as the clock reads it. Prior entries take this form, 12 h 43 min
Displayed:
8 h 43 min
